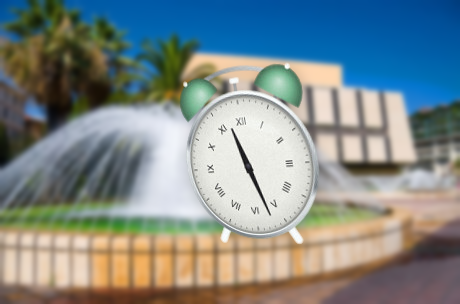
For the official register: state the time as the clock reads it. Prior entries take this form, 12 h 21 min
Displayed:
11 h 27 min
